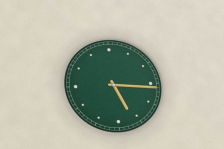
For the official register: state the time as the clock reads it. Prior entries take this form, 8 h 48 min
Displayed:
5 h 16 min
